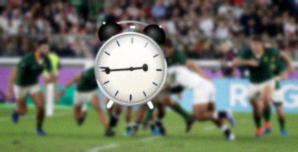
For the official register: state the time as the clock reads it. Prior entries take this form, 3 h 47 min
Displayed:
2 h 44 min
